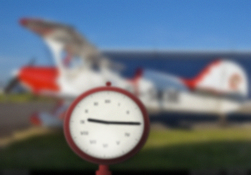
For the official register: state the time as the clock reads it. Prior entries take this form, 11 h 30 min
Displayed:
9 h 15 min
